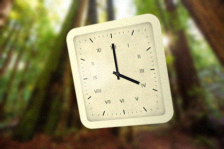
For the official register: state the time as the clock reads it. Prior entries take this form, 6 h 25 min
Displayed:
4 h 00 min
